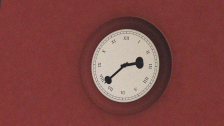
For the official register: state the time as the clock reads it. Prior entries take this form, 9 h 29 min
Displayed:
2 h 38 min
